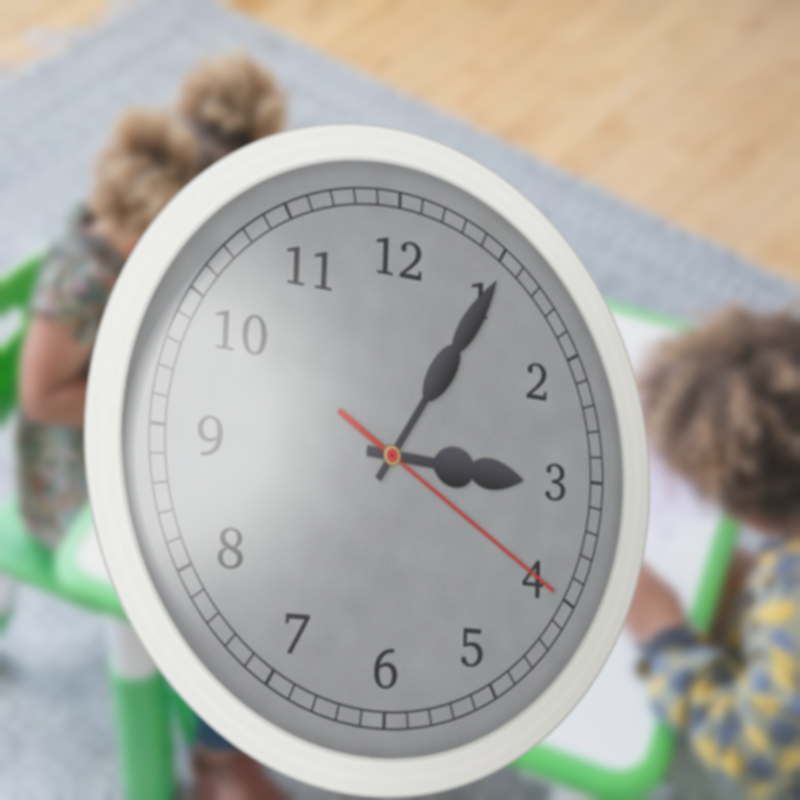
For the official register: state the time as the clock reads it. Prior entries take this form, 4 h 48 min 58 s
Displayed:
3 h 05 min 20 s
